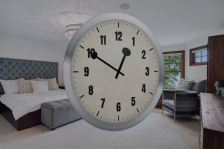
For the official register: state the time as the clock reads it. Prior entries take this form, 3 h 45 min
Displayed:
12 h 50 min
